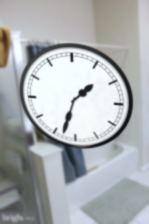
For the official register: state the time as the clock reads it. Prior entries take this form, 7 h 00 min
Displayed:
1 h 33 min
